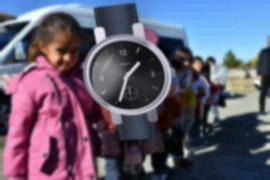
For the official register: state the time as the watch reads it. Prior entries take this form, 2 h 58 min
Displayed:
1 h 34 min
